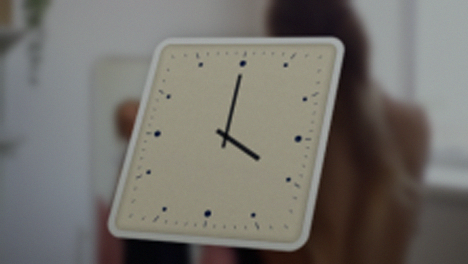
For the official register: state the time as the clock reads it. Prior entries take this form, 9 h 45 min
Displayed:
4 h 00 min
